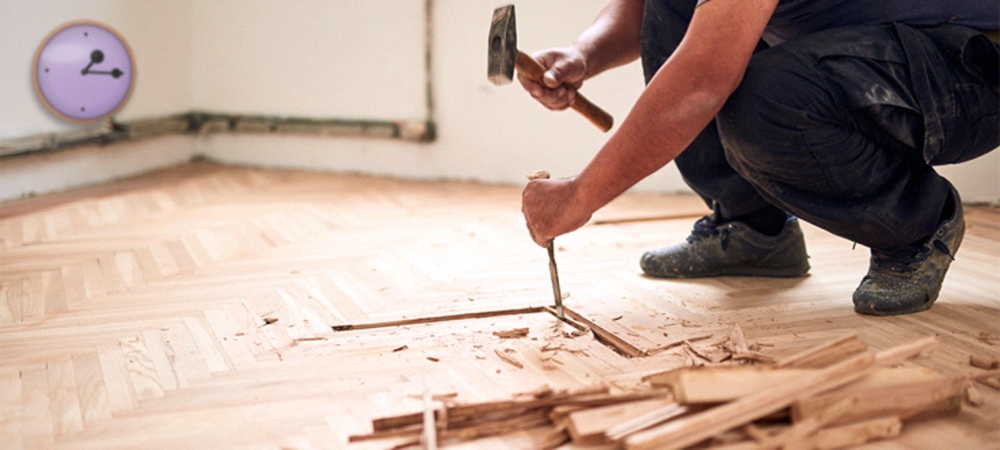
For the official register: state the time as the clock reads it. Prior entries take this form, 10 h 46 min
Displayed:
1 h 15 min
